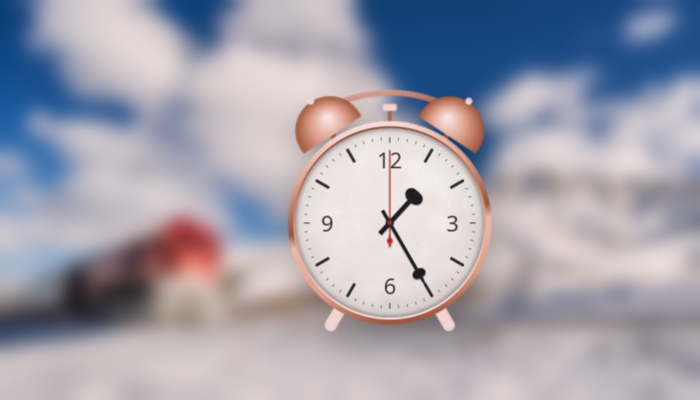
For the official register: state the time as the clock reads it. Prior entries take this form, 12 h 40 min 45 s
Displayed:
1 h 25 min 00 s
